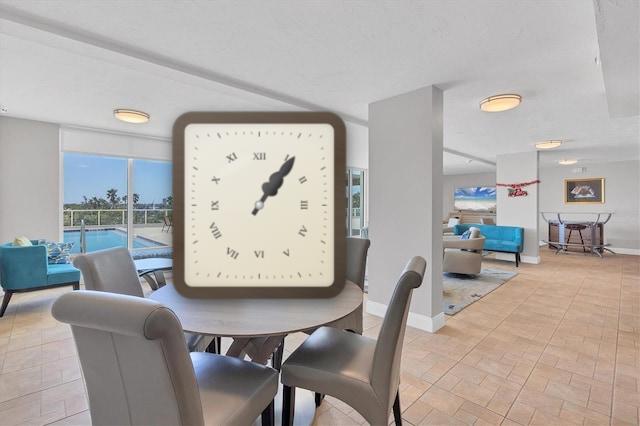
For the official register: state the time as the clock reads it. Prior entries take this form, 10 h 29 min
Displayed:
1 h 06 min
